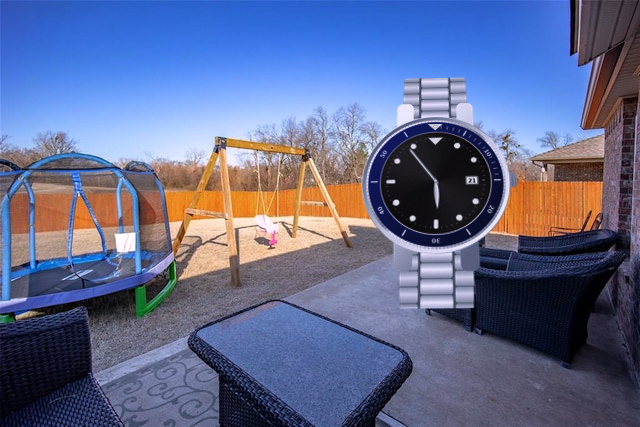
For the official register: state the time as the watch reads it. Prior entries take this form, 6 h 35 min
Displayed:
5 h 54 min
